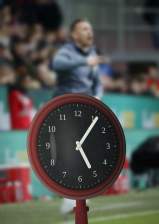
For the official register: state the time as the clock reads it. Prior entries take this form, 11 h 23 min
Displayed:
5 h 06 min
